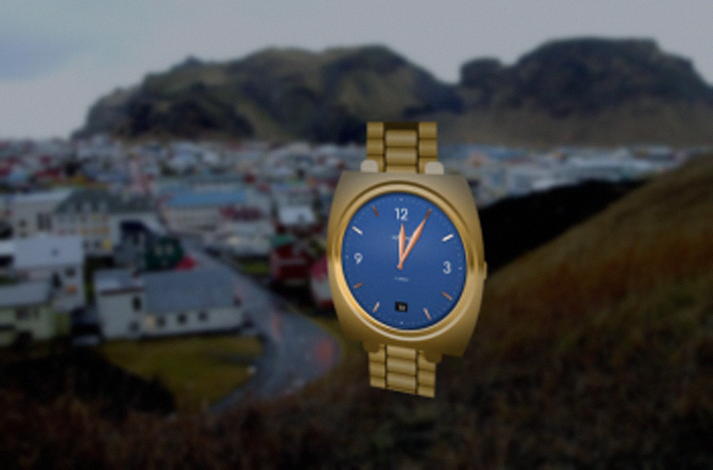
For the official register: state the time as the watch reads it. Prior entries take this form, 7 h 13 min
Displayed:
12 h 05 min
